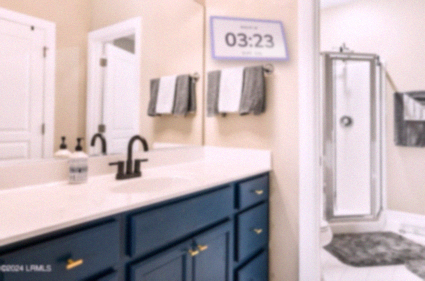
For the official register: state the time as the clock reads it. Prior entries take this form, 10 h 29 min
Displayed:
3 h 23 min
